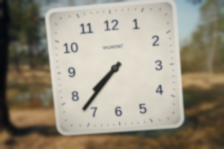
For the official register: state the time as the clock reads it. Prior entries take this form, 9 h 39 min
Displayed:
7 h 37 min
